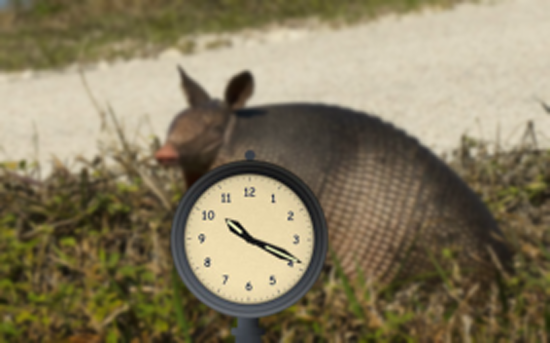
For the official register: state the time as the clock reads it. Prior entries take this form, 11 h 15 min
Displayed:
10 h 19 min
